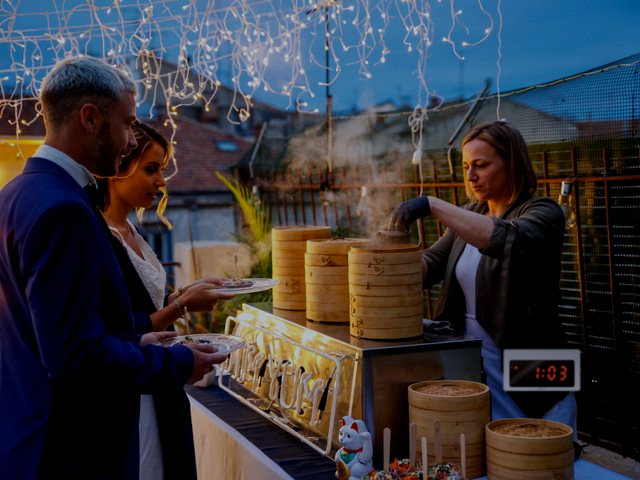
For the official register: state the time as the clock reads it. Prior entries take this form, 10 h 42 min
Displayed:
1 h 03 min
